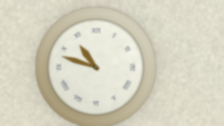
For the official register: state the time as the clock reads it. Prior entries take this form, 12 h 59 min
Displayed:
10 h 48 min
